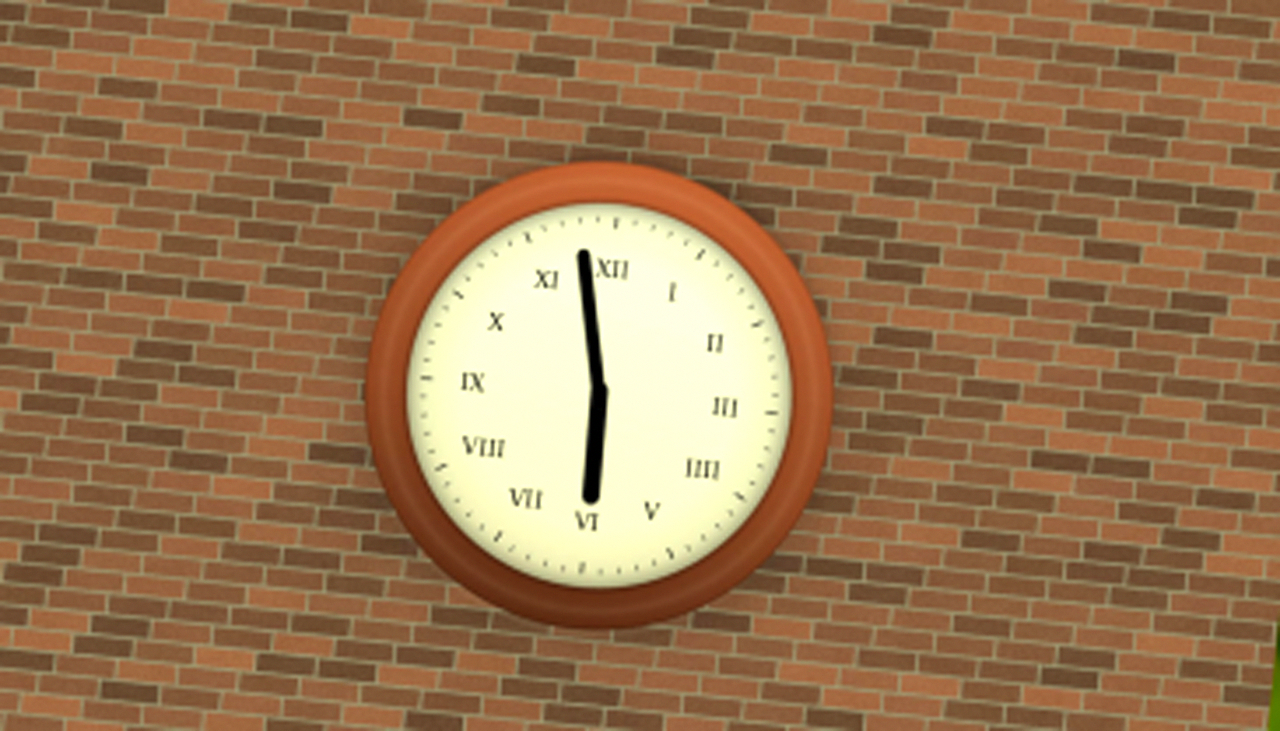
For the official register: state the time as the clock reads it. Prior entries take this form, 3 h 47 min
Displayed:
5 h 58 min
